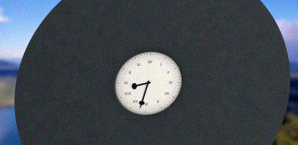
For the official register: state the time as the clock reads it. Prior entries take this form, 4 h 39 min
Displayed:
8 h 32 min
